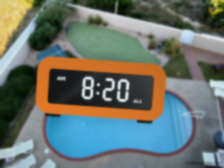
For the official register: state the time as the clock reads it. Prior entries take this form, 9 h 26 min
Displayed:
8 h 20 min
